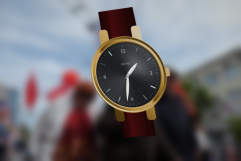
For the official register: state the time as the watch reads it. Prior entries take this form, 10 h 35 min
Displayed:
1 h 32 min
